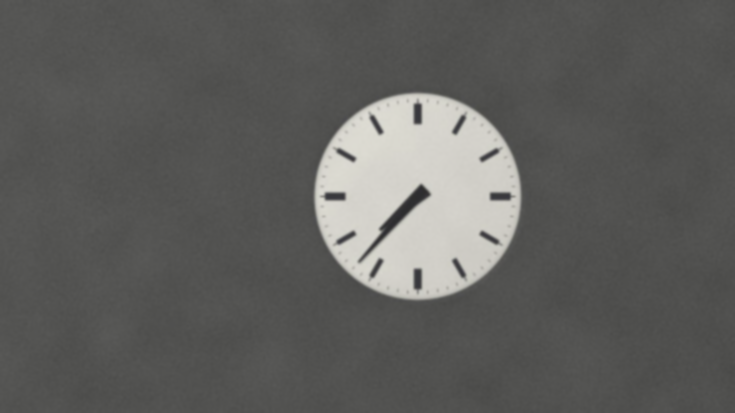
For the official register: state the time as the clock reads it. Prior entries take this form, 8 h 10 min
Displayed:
7 h 37 min
